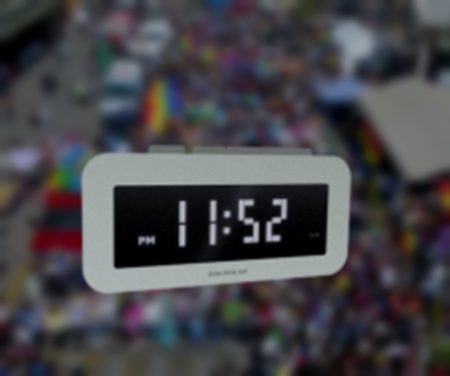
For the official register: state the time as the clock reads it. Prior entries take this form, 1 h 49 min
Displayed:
11 h 52 min
